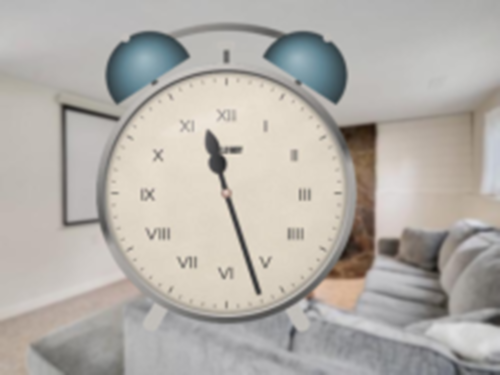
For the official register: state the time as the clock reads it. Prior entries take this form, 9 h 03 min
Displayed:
11 h 27 min
